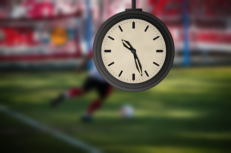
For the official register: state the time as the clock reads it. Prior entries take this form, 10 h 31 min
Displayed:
10 h 27 min
